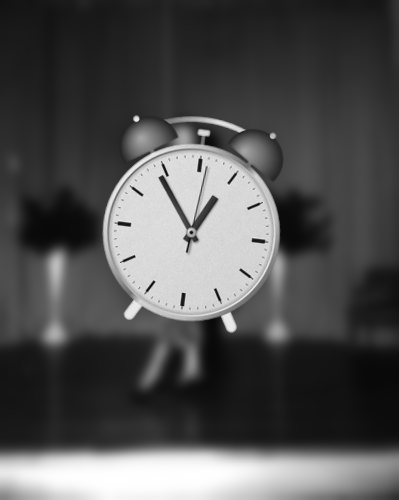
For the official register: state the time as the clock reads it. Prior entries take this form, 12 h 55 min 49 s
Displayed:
12 h 54 min 01 s
